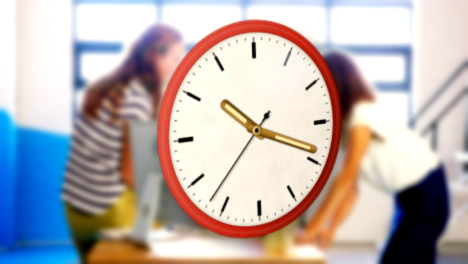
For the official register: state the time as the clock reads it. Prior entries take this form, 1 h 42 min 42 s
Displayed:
10 h 18 min 37 s
